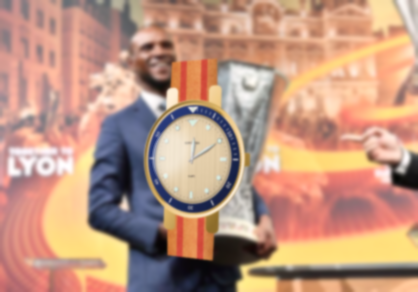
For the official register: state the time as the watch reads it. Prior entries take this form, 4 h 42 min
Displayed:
12 h 10 min
